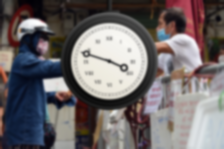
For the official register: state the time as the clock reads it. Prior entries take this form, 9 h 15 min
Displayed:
3 h 48 min
